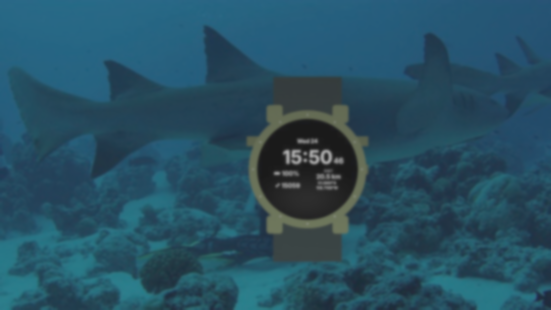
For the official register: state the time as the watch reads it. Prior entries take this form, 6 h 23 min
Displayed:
15 h 50 min
